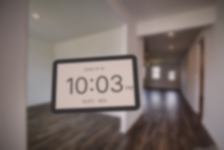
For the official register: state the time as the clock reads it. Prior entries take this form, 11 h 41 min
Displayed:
10 h 03 min
